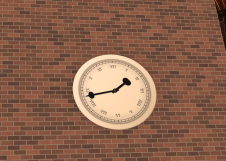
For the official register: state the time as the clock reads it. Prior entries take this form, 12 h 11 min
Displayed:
1 h 43 min
